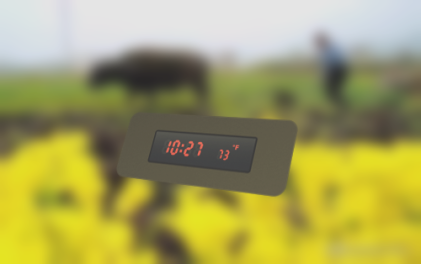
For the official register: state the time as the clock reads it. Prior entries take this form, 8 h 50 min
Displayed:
10 h 27 min
